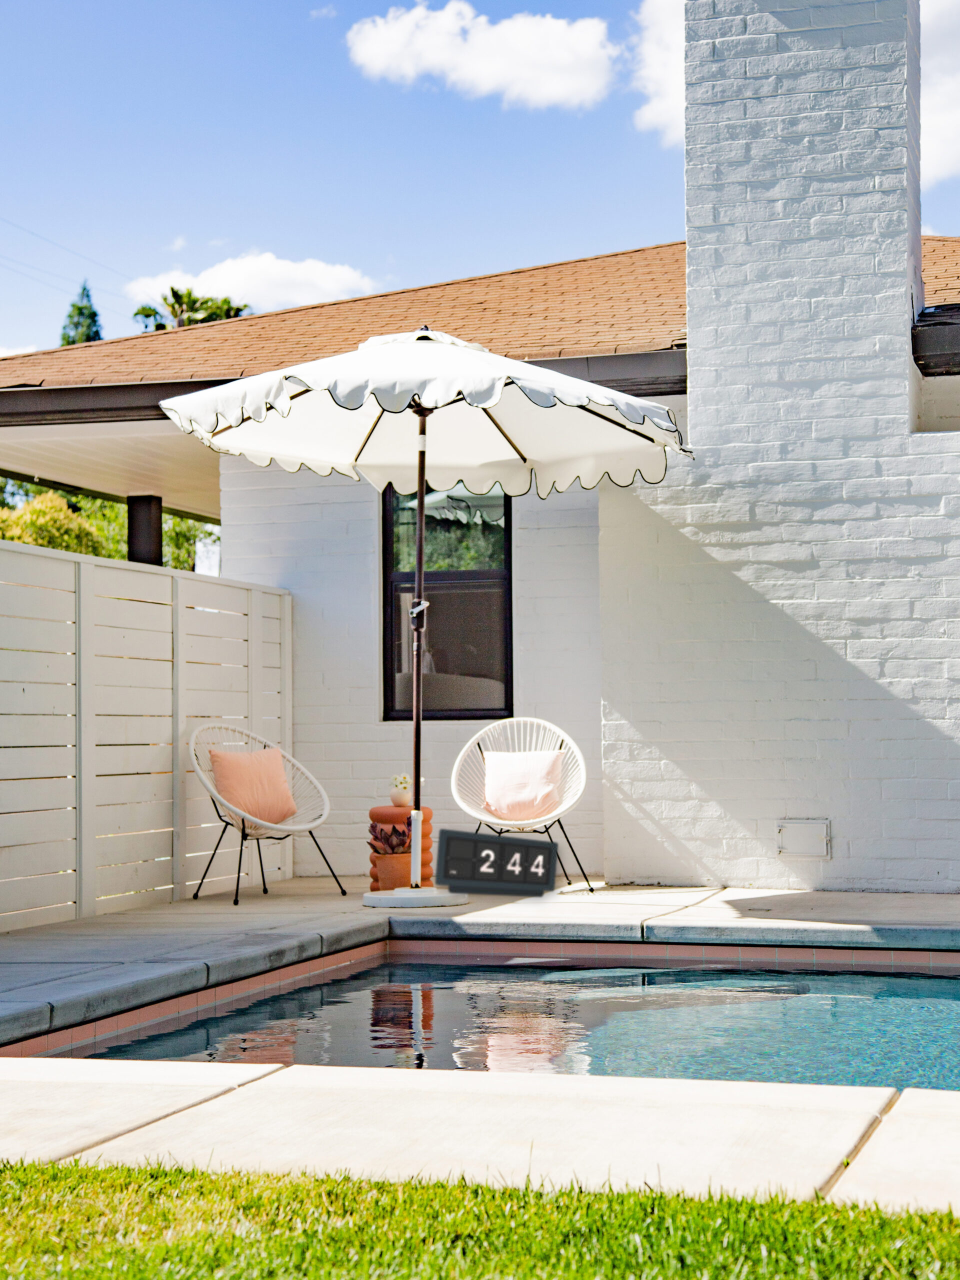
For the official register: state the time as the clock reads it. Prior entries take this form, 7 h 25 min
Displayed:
2 h 44 min
